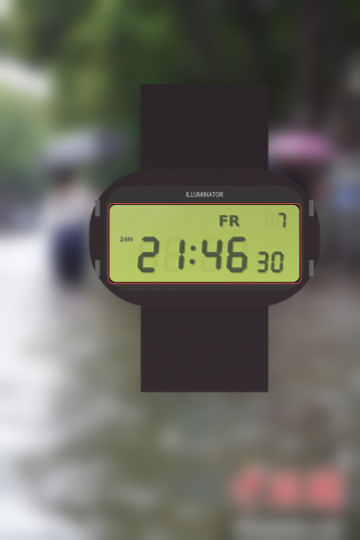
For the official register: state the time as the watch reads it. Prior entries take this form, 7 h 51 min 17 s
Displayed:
21 h 46 min 30 s
